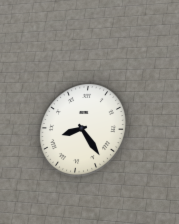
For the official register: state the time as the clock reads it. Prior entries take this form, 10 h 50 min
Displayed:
8 h 23 min
